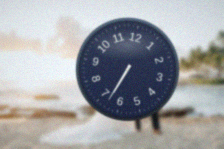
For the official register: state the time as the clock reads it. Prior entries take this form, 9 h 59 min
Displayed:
6 h 33 min
